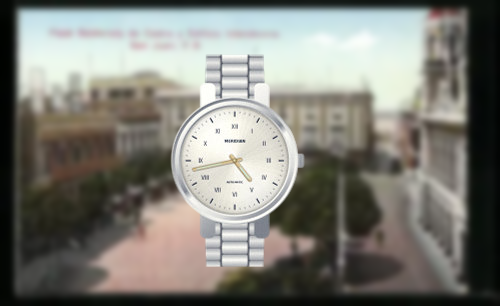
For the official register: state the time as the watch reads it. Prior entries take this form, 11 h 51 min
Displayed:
4 h 43 min
